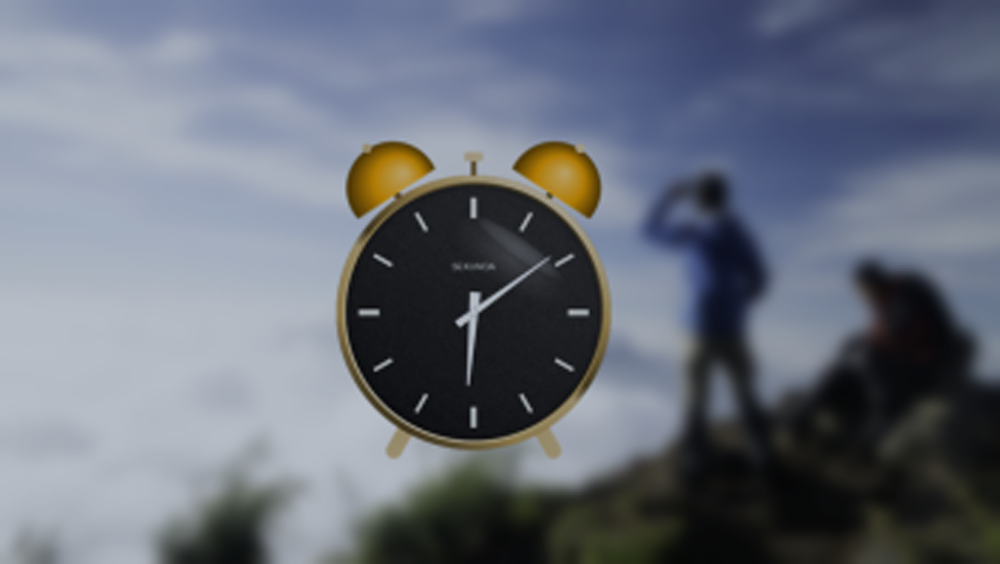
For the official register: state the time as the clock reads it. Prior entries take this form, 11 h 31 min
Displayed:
6 h 09 min
